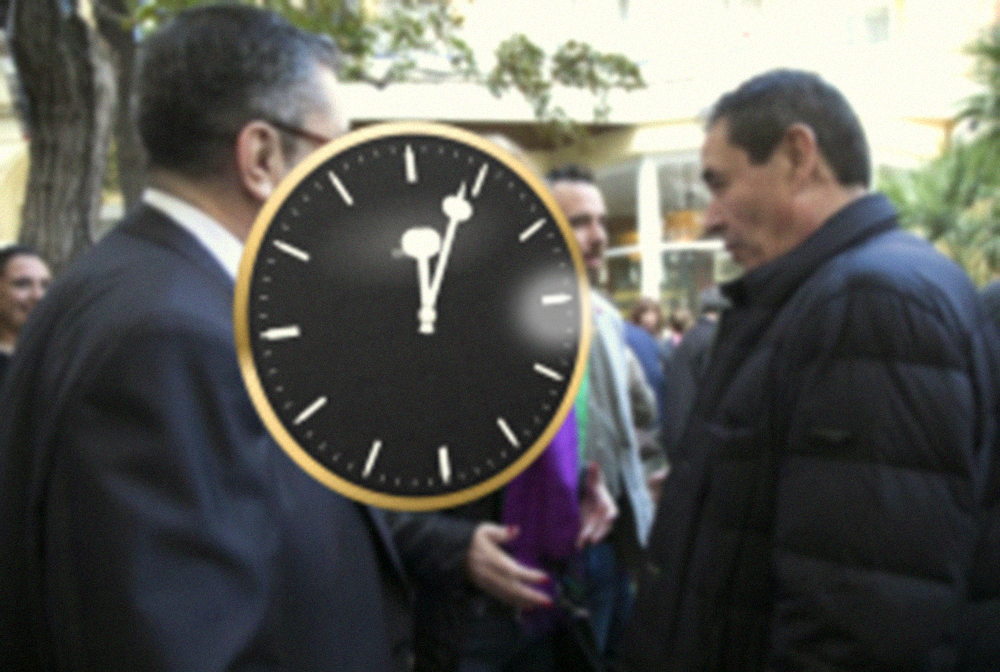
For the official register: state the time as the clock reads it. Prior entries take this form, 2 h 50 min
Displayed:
12 h 04 min
